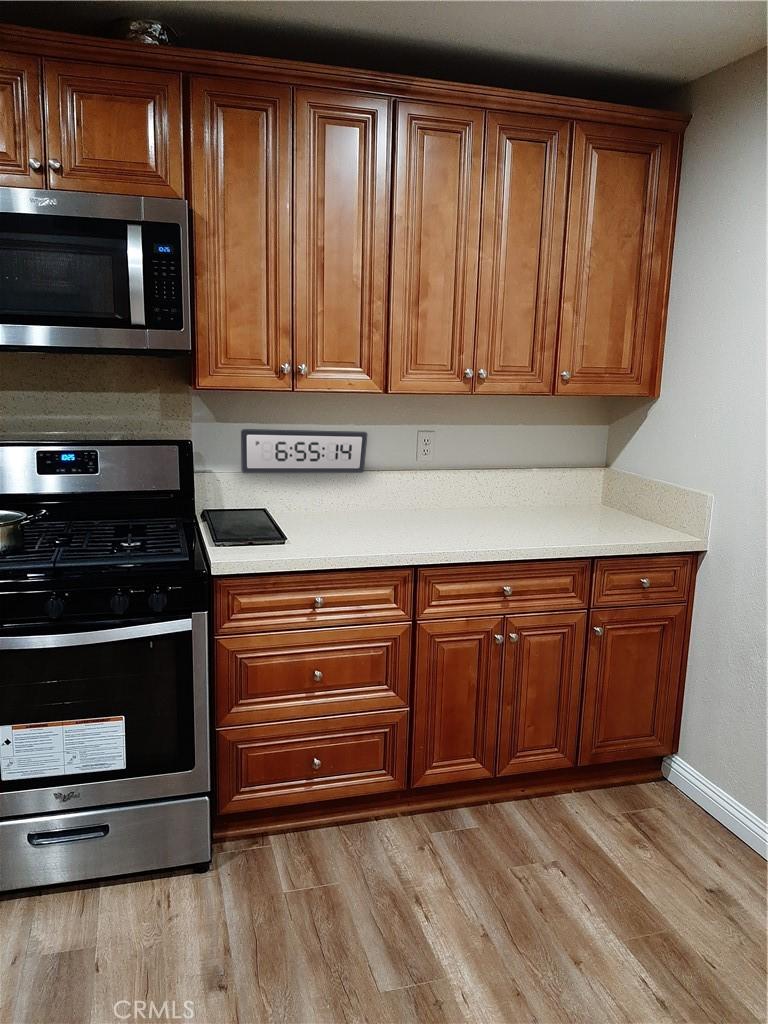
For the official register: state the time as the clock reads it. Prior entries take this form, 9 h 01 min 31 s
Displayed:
6 h 55 min 14 s
